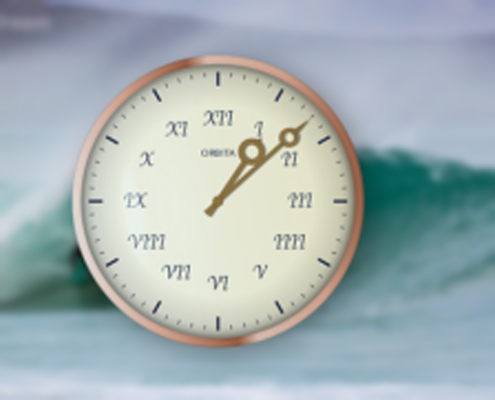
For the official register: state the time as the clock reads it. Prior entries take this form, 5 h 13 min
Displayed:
1 h 08 min
